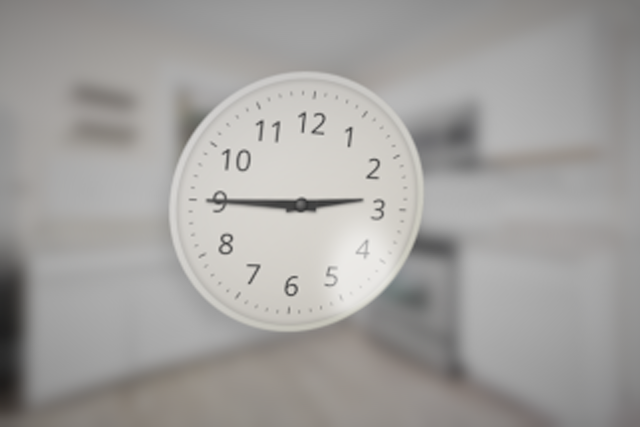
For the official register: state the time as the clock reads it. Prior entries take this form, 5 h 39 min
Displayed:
2 h 45 min
